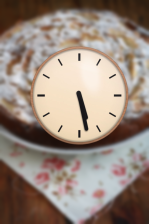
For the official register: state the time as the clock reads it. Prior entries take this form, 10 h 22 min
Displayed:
5 h 28 min
